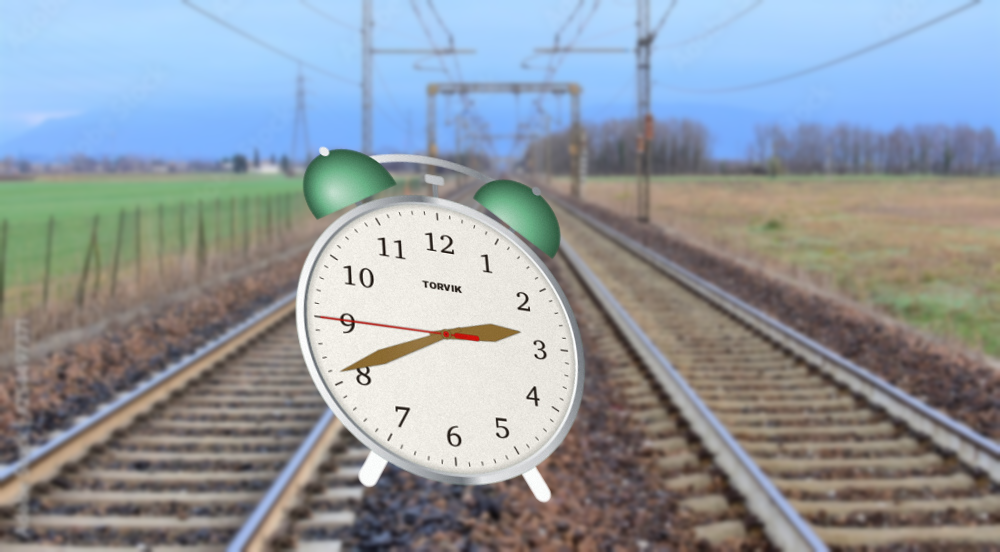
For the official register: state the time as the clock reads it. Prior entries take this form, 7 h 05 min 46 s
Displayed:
2 h 40 min 45 s
